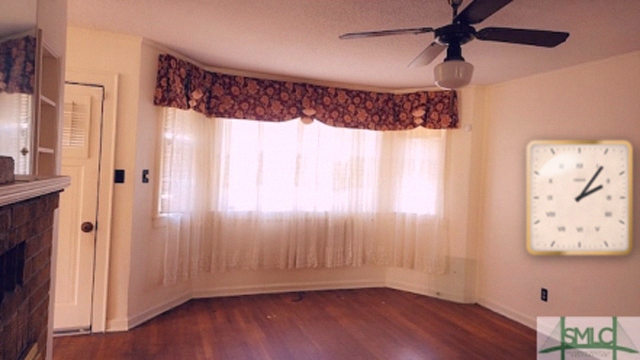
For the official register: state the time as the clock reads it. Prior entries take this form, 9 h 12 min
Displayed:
2 h 06 min
